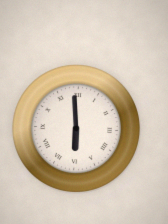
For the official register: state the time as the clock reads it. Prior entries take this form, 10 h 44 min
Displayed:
5 h 59 min
